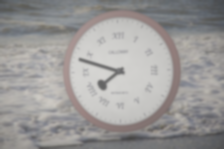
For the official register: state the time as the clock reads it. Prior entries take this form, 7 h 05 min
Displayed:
7 h 48 min
